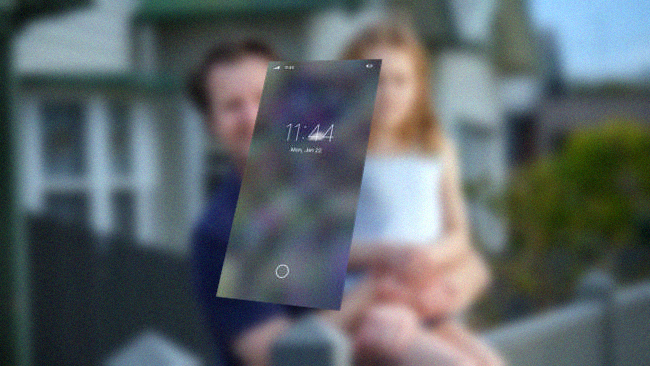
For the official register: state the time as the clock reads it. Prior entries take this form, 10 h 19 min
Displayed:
11 h 44 min
